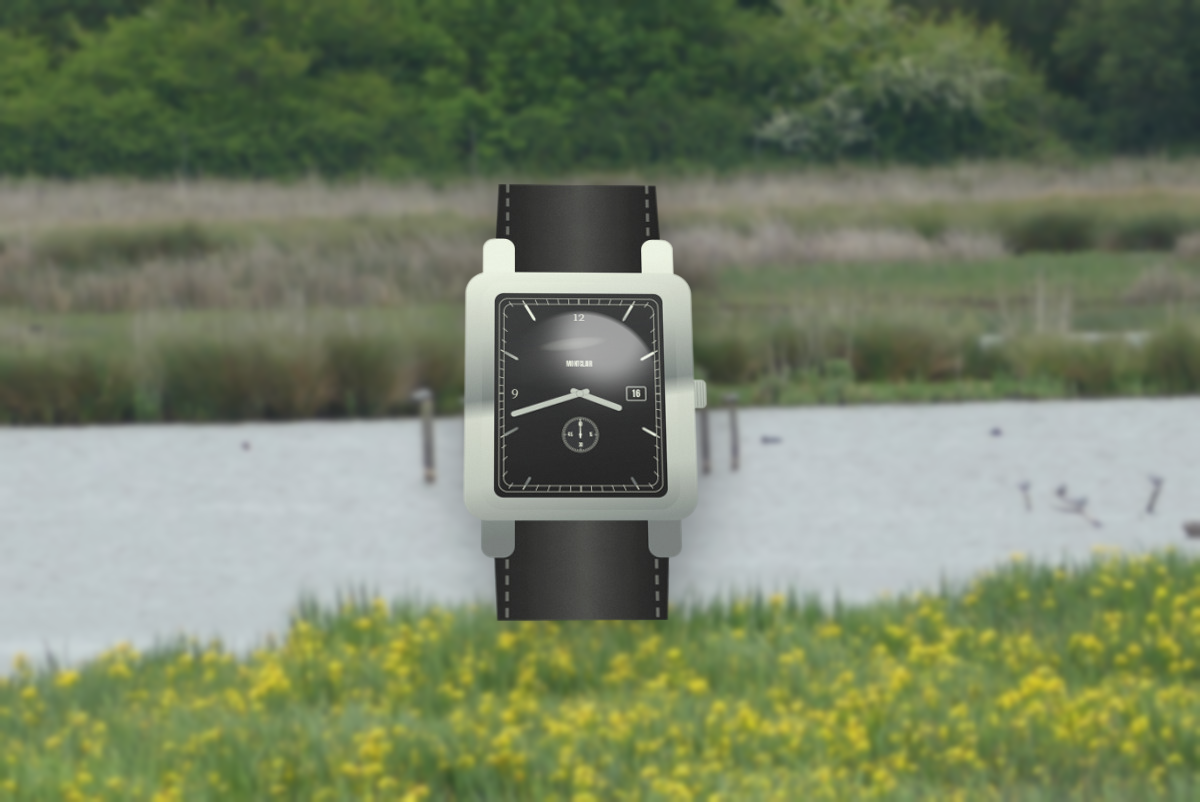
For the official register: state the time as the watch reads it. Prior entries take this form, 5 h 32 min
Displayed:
3 h 42 min
